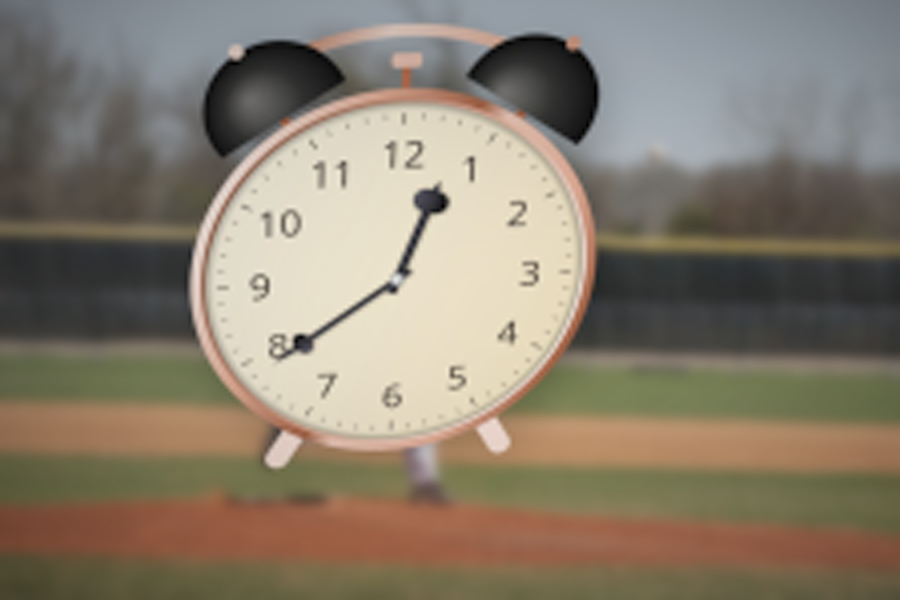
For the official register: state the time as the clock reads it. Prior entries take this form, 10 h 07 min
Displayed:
12 h 39 min
